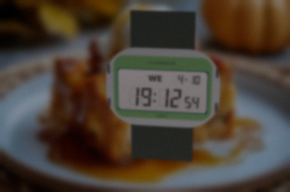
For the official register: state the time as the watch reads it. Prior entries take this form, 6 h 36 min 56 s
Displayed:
19 h 12 min 54 s
